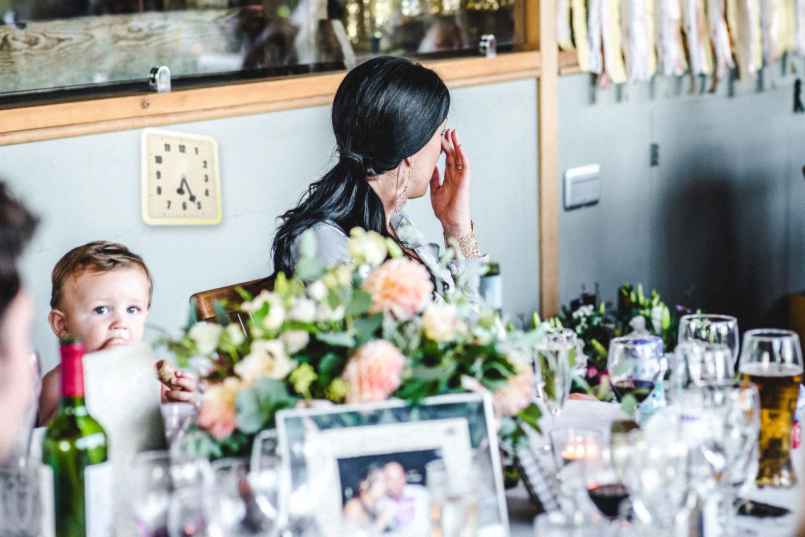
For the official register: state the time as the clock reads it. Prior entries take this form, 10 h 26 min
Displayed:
6 h 26 min
